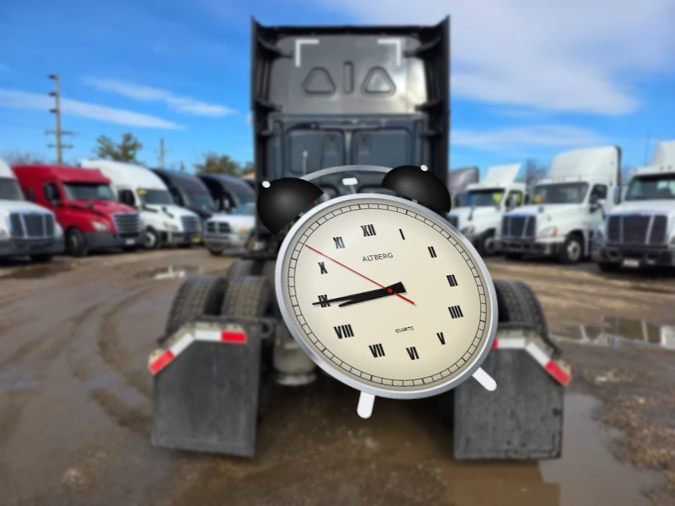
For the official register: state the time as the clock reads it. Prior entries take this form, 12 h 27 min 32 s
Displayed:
8 h 44 min 52 s
